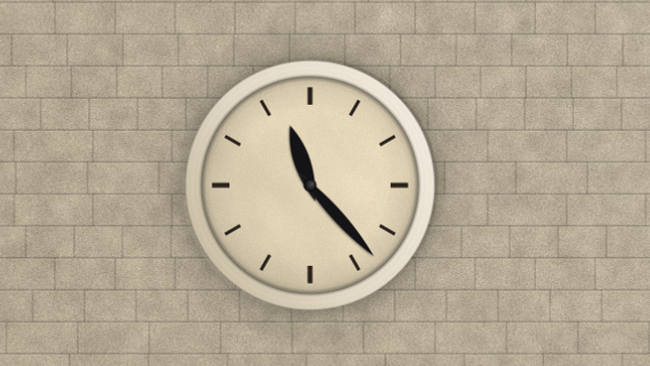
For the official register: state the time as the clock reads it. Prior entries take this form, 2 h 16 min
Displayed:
11 h 23 min
